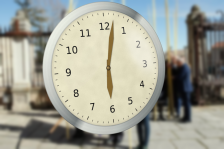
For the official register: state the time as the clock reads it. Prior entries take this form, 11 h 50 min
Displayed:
6 h 02 min
